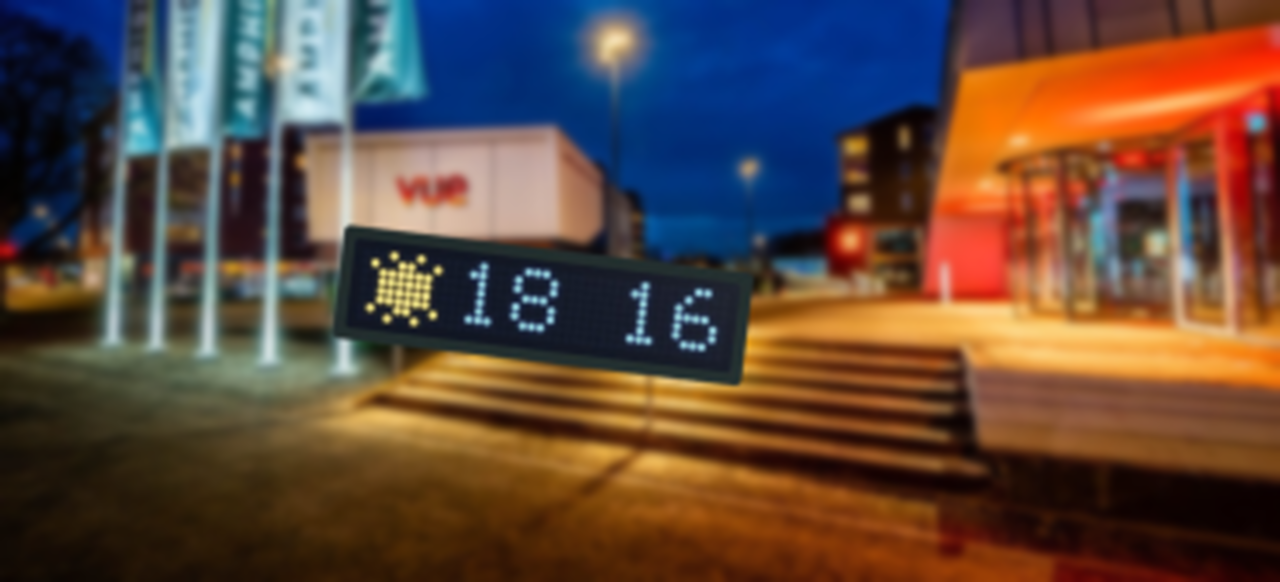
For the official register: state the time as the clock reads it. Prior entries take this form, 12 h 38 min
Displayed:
18 h 16 min
